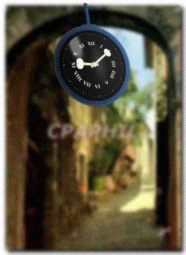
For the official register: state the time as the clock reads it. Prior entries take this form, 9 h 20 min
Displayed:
9 h 09 min
